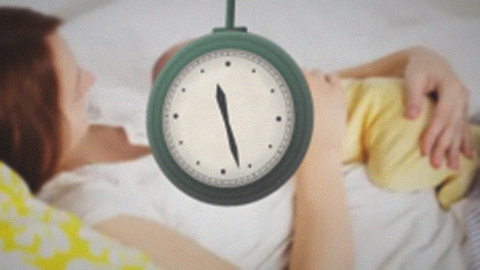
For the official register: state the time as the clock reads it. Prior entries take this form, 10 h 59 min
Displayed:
11 h 27 min
